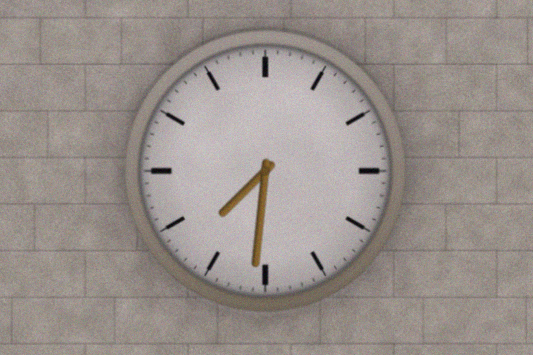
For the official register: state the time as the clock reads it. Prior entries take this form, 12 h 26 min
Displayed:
7 h 31 min
